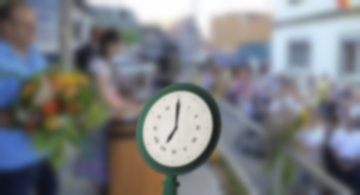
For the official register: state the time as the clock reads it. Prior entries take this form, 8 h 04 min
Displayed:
7 h 00 min
